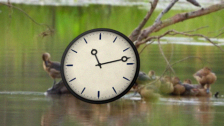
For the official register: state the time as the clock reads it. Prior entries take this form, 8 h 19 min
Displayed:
11 h 13 min
